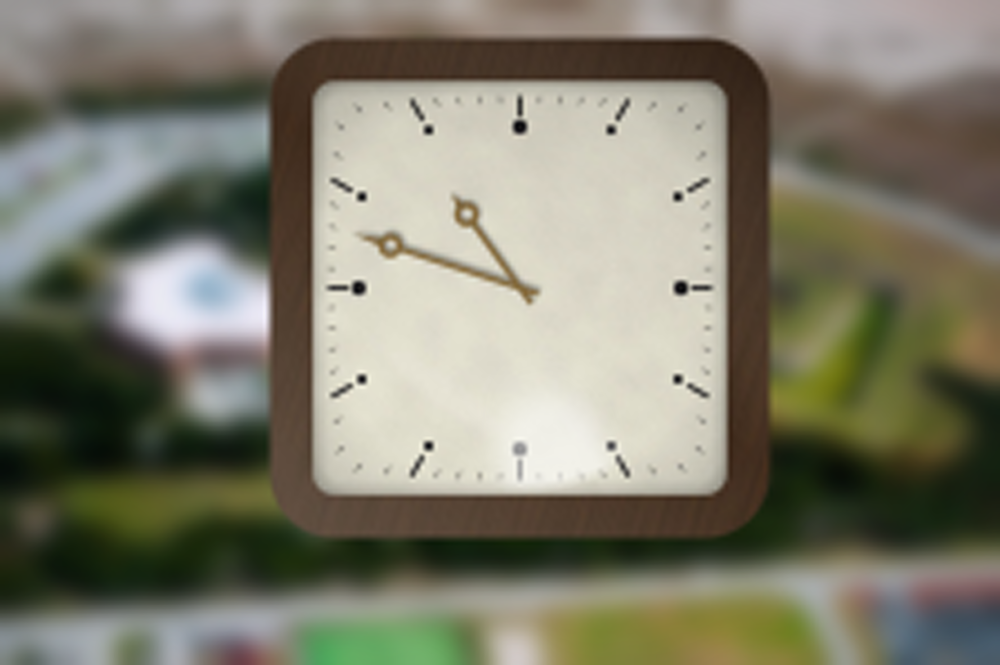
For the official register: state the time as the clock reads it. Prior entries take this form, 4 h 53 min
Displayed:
10 h 48 min
